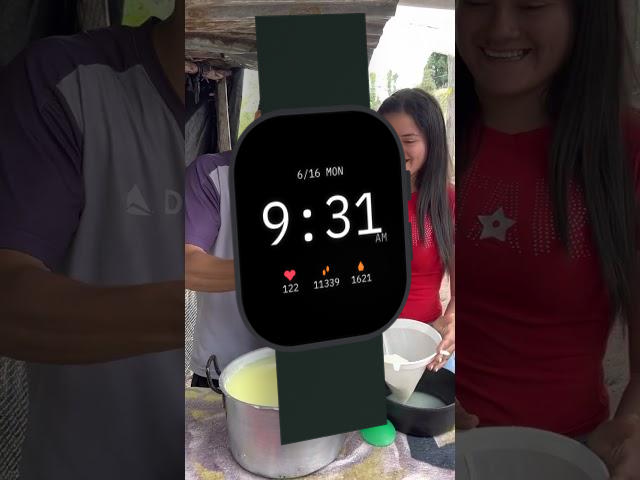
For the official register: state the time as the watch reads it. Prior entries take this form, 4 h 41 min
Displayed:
9 h 31 min
